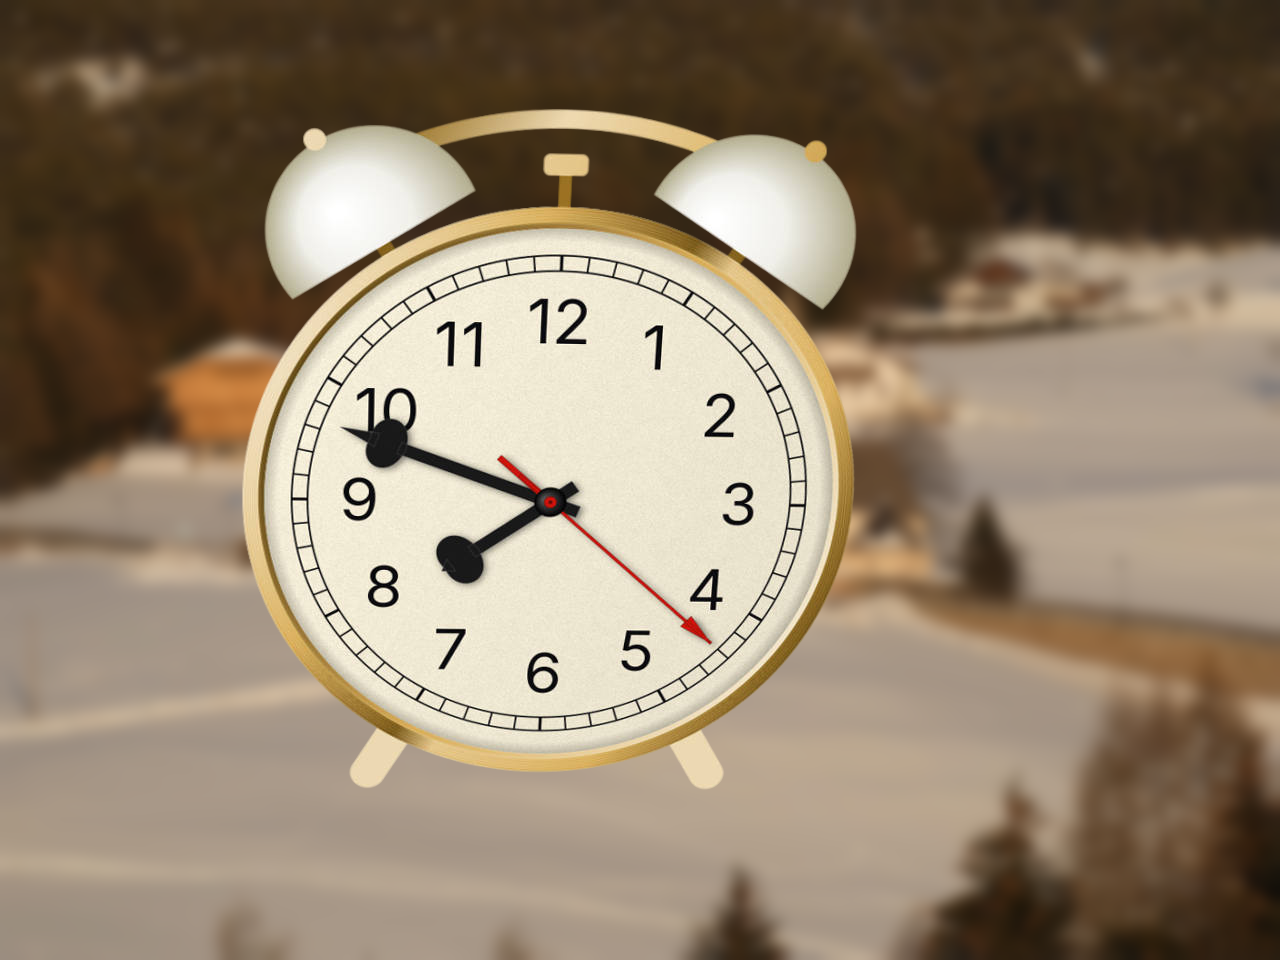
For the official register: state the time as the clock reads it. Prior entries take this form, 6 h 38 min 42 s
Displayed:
7 h 48 min 22 s
